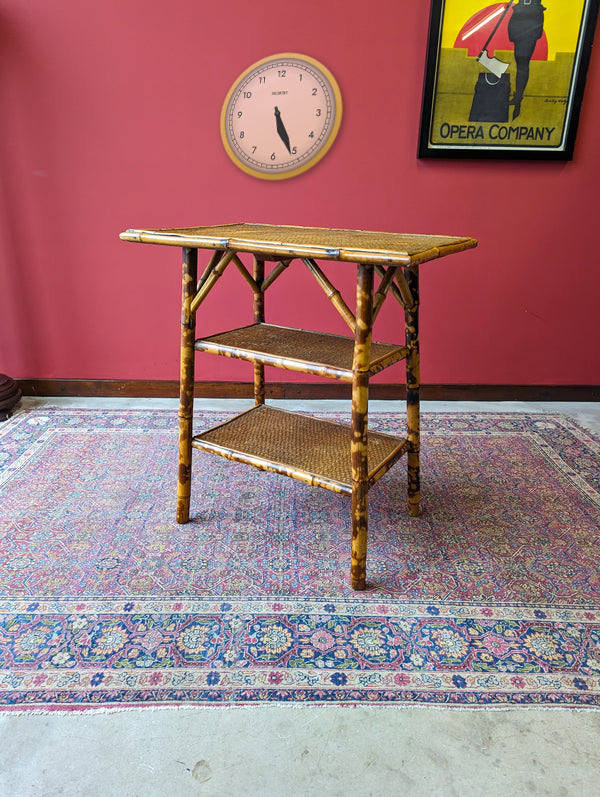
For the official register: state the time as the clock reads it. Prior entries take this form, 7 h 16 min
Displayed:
5 h 26 min
